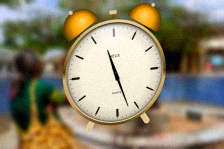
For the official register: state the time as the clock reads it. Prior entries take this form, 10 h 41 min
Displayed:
11 h 27 min
